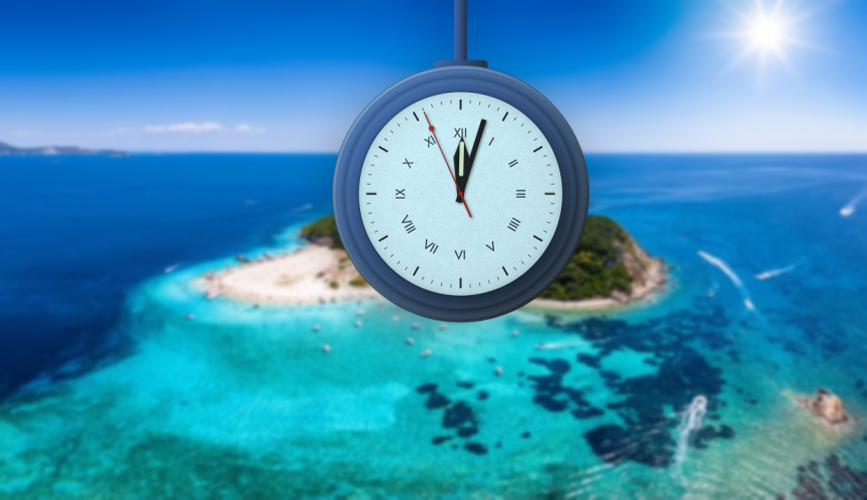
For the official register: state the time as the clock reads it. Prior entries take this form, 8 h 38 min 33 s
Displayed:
12 h 02 min 56 s
